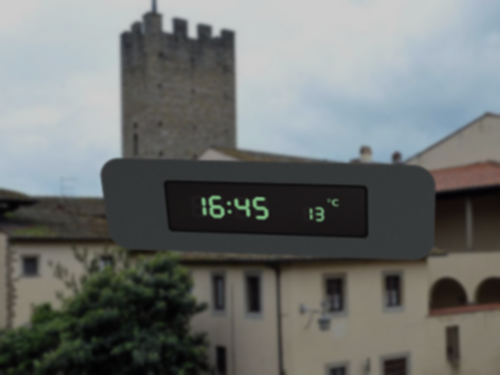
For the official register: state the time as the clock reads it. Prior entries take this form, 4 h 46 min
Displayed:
16 h 45 min
